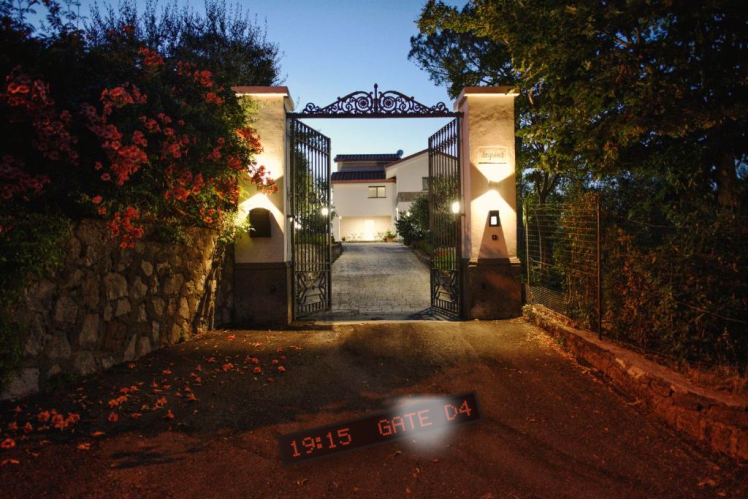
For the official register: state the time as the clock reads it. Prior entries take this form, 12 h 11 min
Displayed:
19 h 15 min
